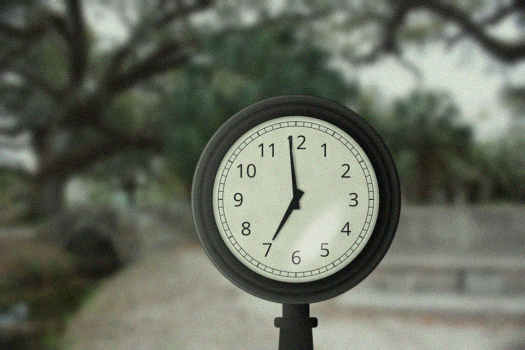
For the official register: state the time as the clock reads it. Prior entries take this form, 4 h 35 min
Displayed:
6 h 59 min
